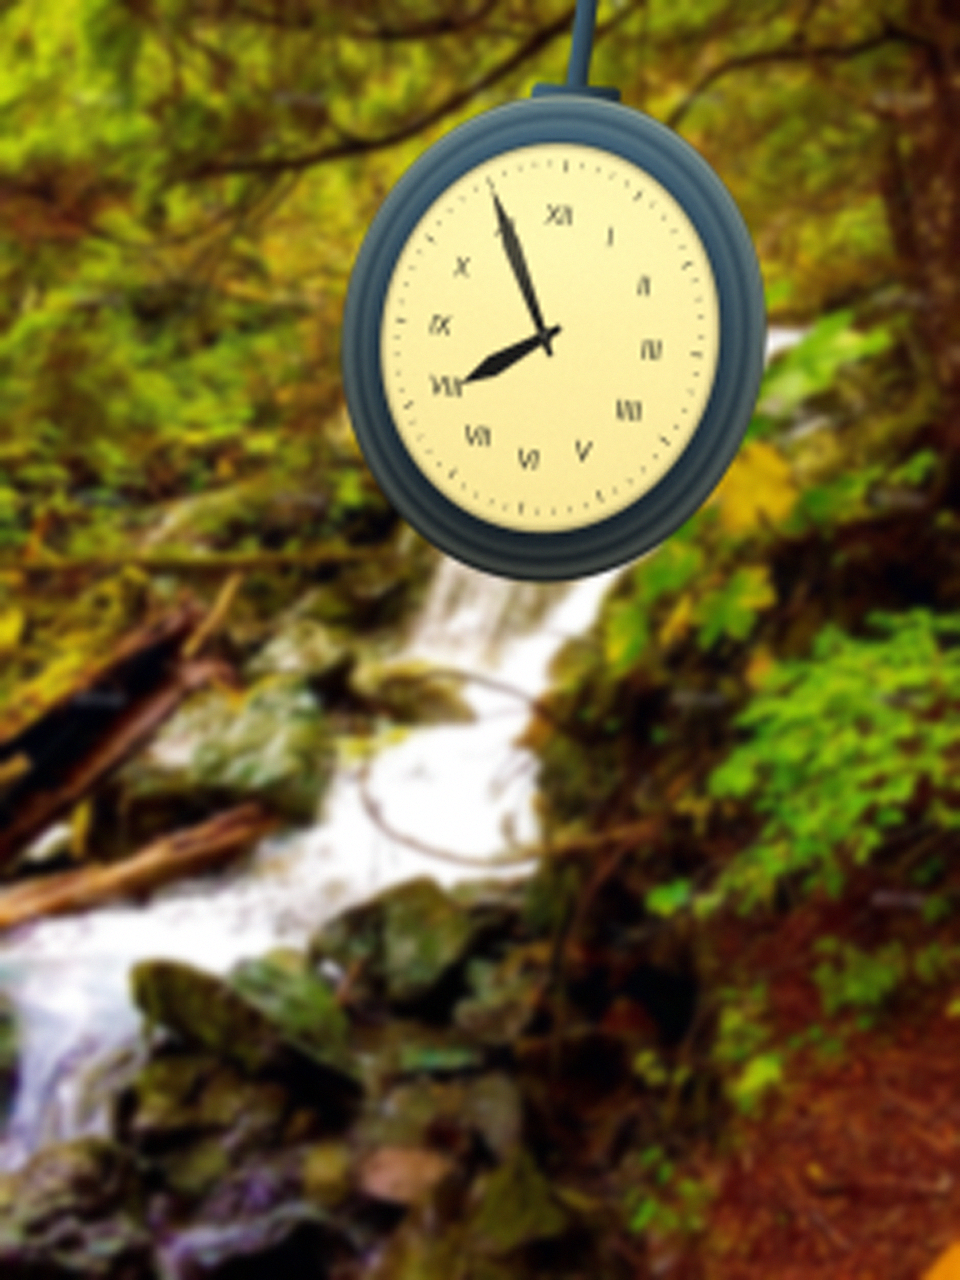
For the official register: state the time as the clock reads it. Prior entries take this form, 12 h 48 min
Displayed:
7 h 55 min
